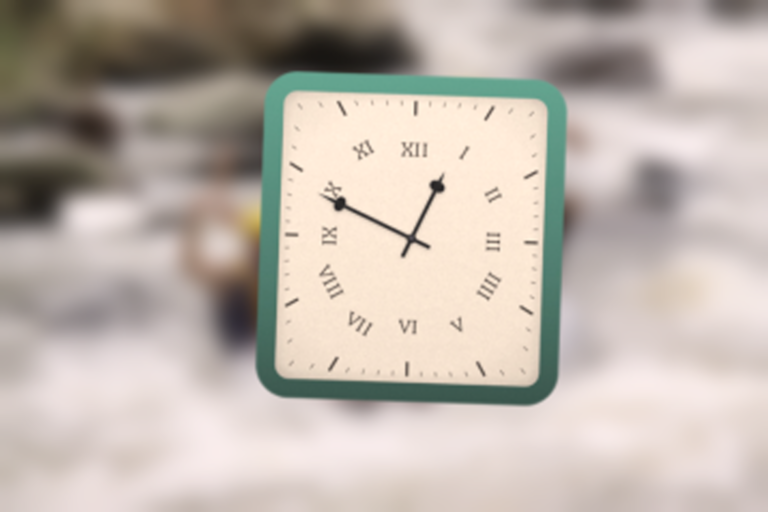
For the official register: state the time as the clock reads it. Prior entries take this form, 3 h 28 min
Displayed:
12 h 49 min
